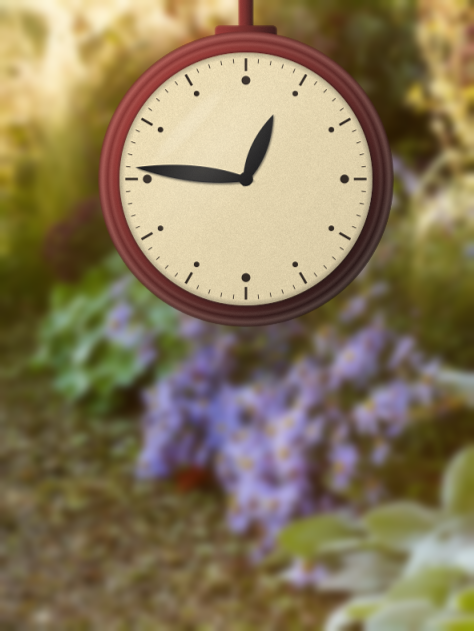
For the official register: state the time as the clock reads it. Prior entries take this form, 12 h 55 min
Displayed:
12 h 46 min
